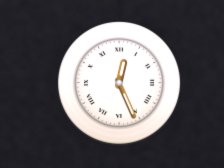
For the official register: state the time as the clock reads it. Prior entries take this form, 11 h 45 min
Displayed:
12 h 26 min
